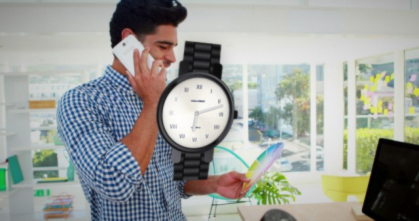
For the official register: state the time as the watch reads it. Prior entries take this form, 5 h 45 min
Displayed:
6 h 12 min
